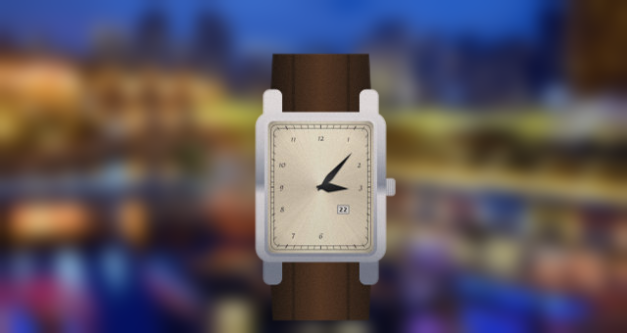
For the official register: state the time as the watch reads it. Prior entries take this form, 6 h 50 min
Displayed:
3 h 07 min
